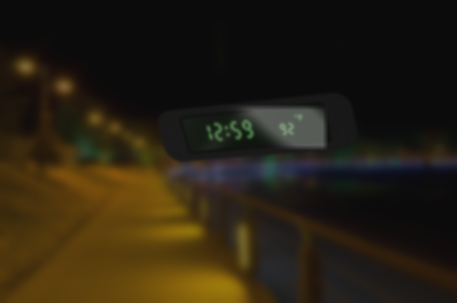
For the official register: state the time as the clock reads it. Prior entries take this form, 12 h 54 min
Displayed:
12 h 59 min
